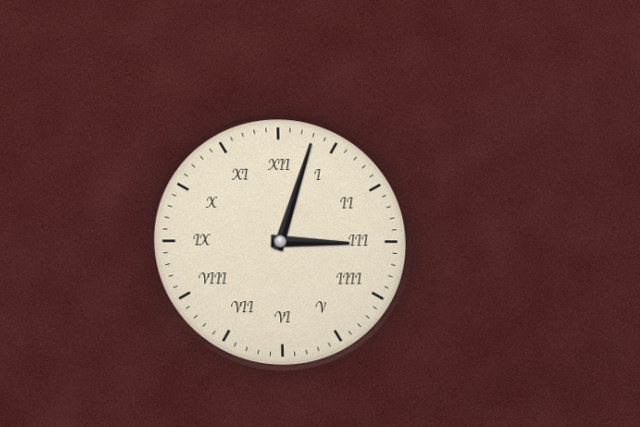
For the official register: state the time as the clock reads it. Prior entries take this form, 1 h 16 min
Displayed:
3 h 03 min
